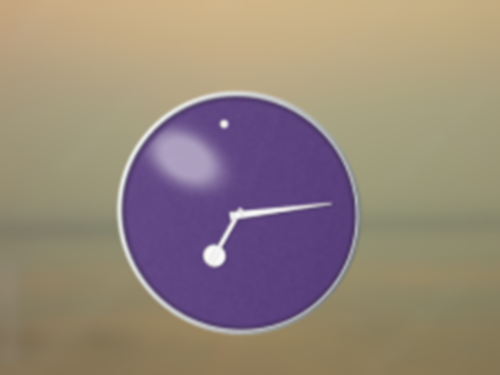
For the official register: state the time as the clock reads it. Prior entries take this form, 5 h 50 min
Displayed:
7 h 15 min
